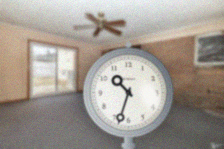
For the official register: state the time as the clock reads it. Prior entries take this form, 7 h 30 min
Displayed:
10 h 33 min
